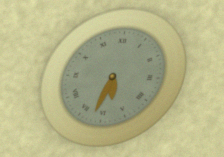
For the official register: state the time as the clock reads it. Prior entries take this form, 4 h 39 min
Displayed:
5 h 32 min
